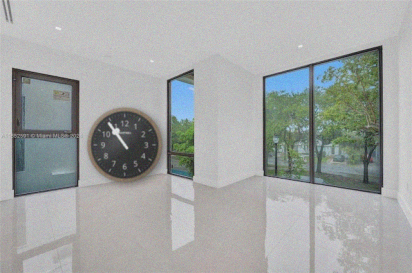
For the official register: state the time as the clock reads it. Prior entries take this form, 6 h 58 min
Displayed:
10 h 54 min
